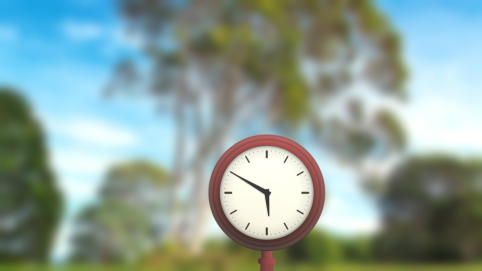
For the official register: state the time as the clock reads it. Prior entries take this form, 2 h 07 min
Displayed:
5 h 50 min
